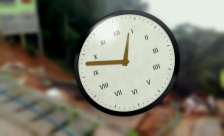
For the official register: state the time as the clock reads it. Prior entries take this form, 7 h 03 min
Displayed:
12 h 48 min
